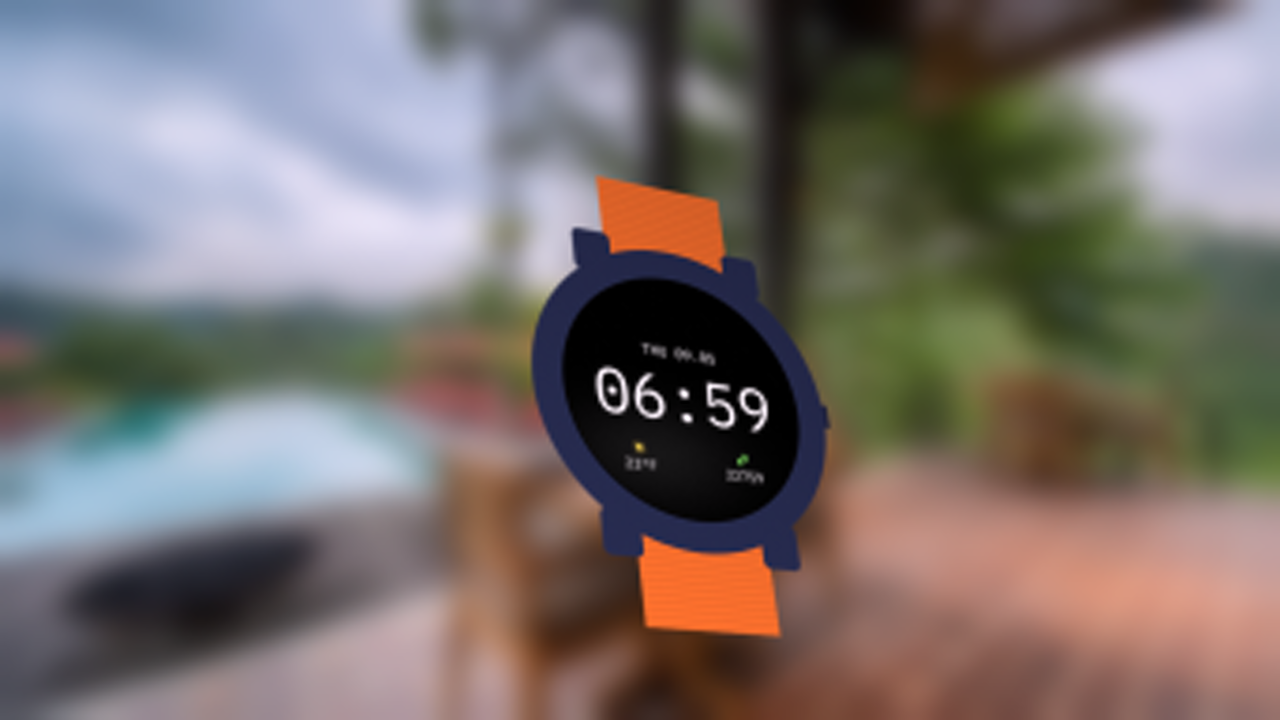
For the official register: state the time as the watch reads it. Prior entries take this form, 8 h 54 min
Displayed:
6 h 59 min
